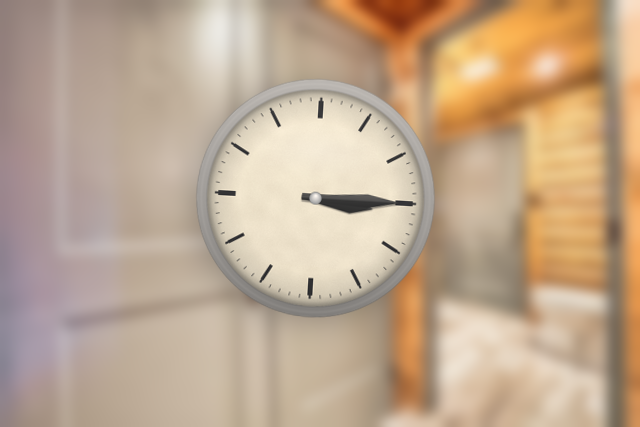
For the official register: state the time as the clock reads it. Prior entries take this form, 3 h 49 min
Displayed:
3 h 15 min
